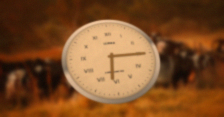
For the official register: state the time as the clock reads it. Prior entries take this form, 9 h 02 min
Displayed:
6 h 15 min
